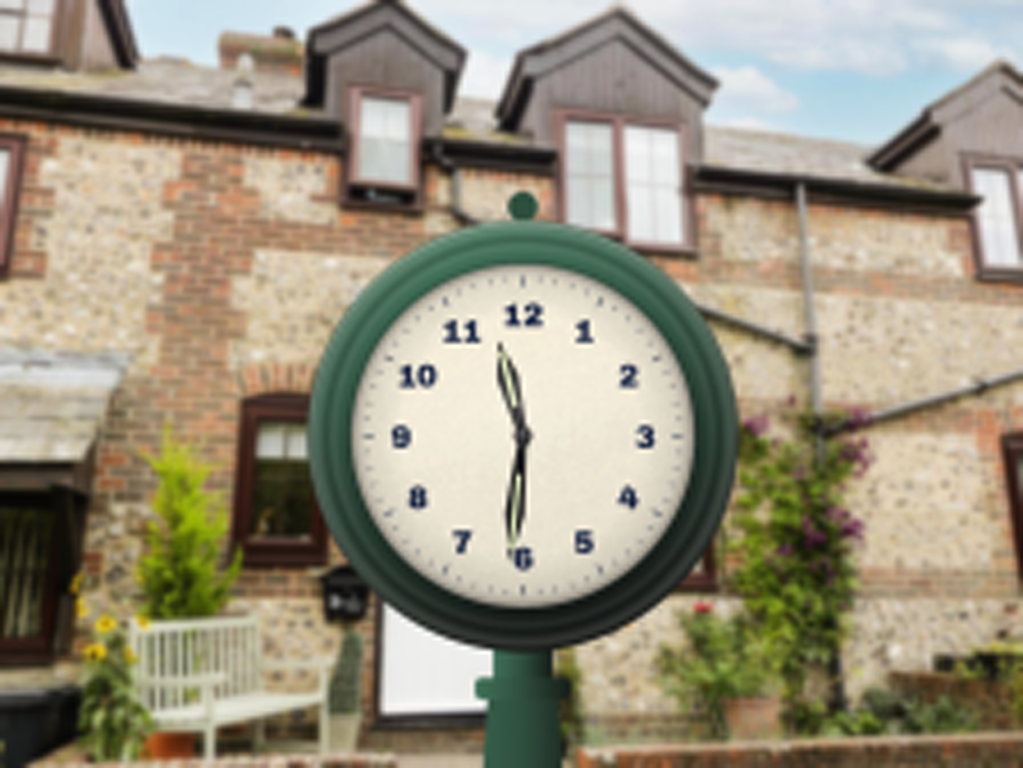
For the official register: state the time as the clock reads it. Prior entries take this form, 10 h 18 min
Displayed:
11 h 31 min
